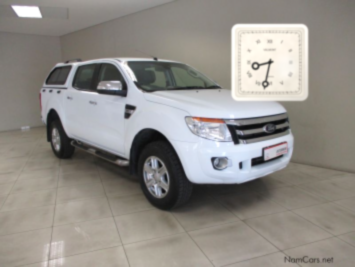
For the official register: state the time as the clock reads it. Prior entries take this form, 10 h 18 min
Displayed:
8 h 32 min
